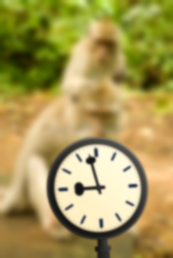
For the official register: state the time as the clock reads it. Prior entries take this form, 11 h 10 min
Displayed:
8 h 58 min
